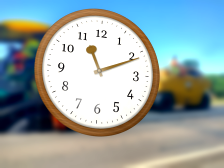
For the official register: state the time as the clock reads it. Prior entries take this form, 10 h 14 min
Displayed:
11 h 11 min
